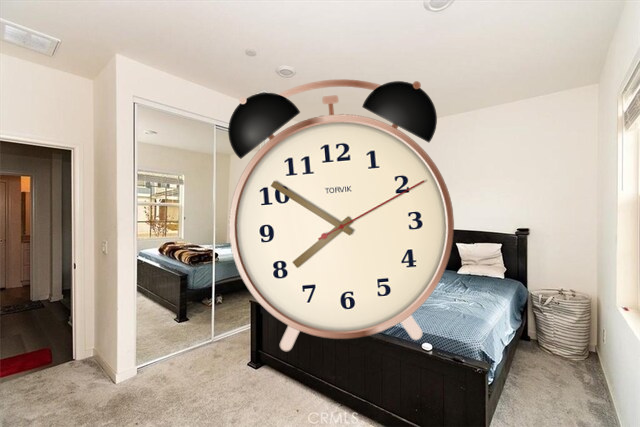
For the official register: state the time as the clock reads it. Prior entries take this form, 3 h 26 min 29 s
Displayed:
7 h 51 min 11 s
